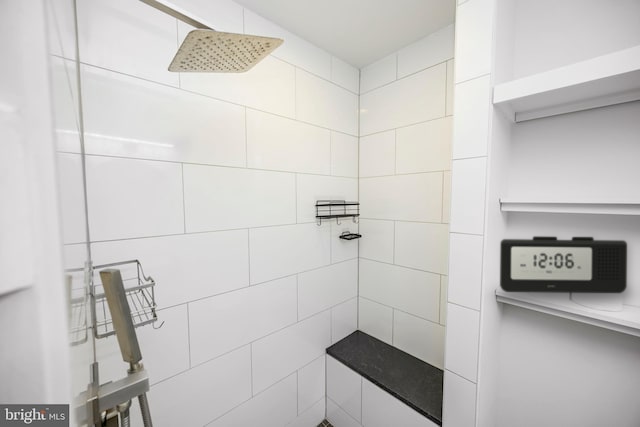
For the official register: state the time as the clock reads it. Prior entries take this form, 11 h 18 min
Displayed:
12 h 06 min
